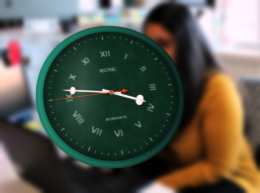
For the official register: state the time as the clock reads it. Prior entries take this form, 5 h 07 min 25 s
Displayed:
3 h 46 min 45 s
